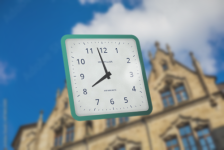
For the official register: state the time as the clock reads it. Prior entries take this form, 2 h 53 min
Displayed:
7 h 58 min
